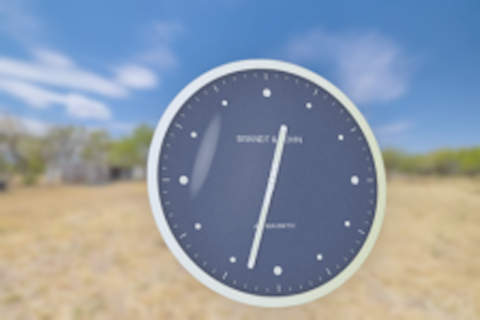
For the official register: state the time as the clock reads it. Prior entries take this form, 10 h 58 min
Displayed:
12 h 33 min
